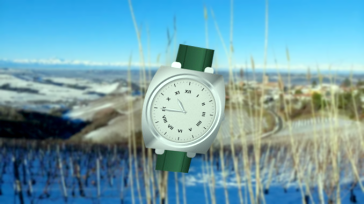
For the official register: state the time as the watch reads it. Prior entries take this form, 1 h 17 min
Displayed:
10 h 45 min
